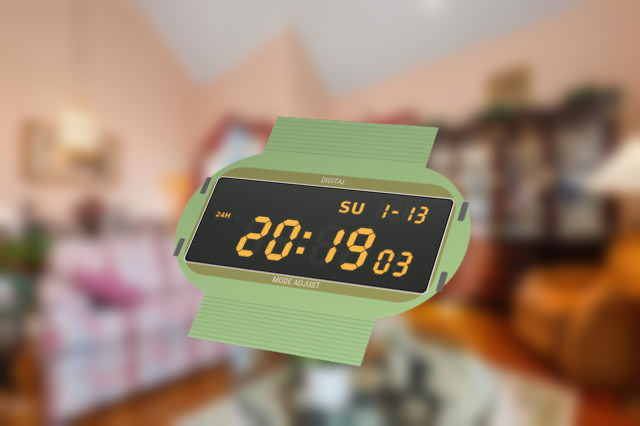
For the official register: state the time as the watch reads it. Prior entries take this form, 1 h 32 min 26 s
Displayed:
20 h 19 min 03 s
